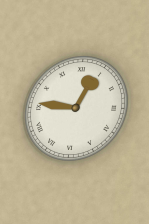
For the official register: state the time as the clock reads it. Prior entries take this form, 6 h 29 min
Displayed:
12 h 46 min
